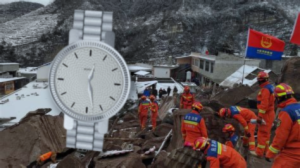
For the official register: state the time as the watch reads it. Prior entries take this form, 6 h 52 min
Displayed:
12 h 28 min
